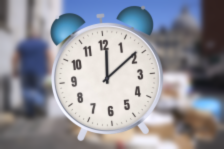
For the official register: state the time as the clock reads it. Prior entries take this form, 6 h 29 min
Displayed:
12 h 09 min
